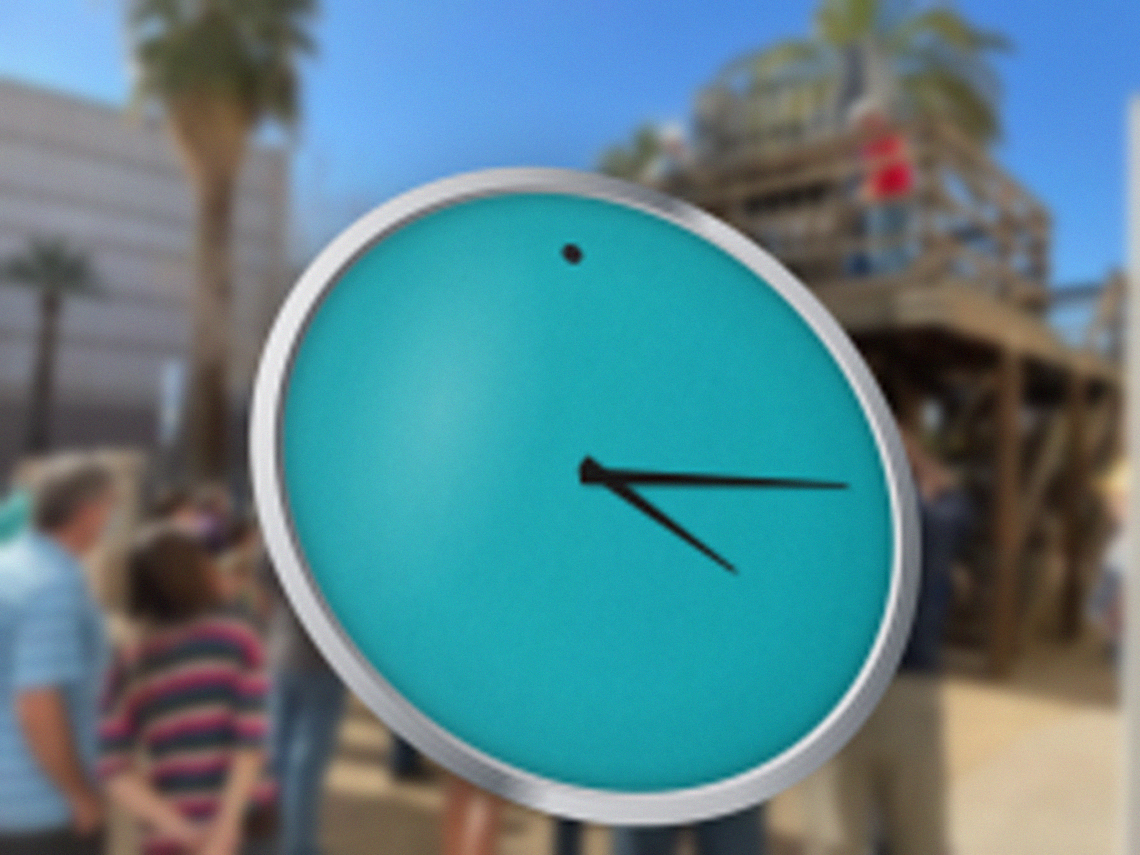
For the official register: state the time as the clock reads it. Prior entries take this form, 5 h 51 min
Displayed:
4 h 15 min
